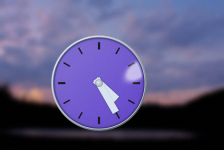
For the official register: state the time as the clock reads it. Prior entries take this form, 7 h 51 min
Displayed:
4 h 25 min
